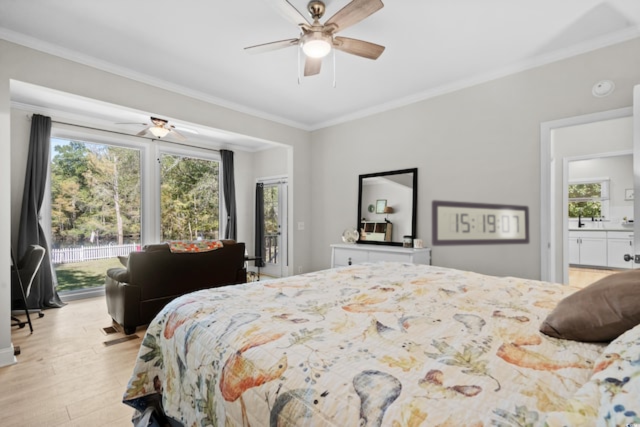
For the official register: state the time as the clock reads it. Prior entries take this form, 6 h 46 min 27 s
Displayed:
15 h 19 min 07 s
